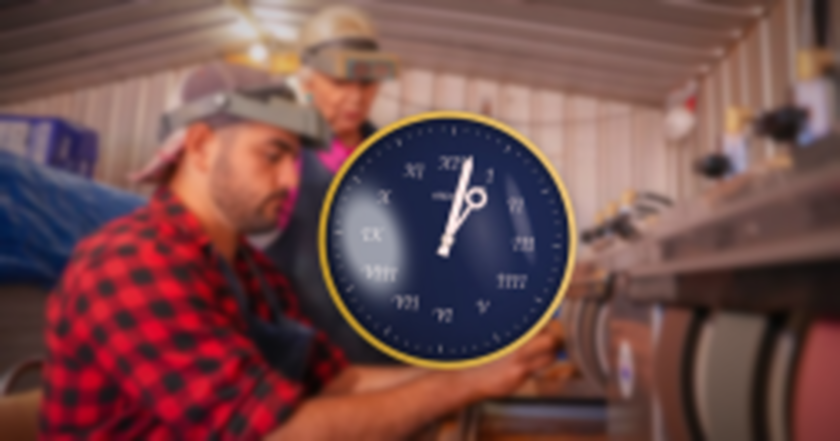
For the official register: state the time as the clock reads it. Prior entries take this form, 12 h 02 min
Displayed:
1 h 02 min
